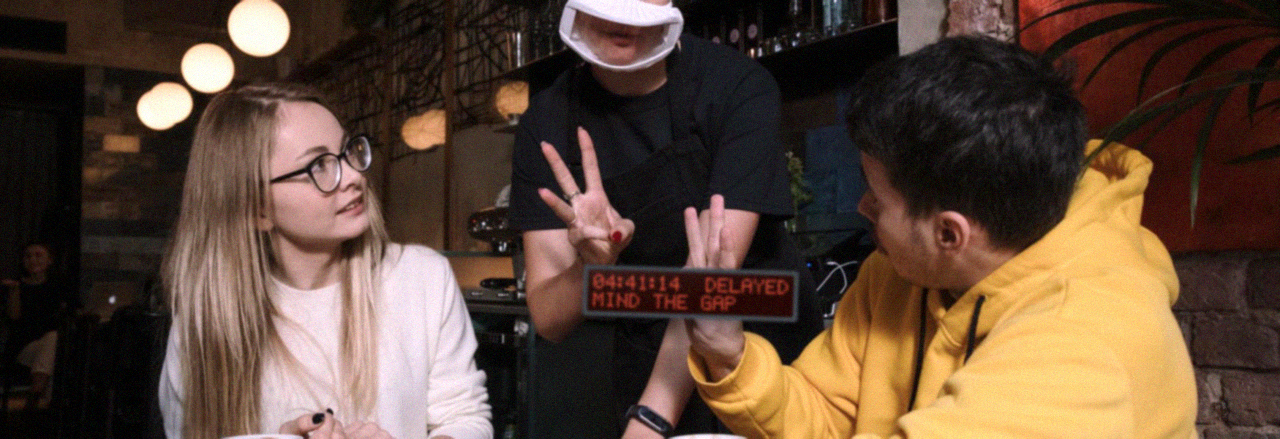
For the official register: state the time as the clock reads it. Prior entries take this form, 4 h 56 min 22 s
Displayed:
4 h 41 min 14 s
